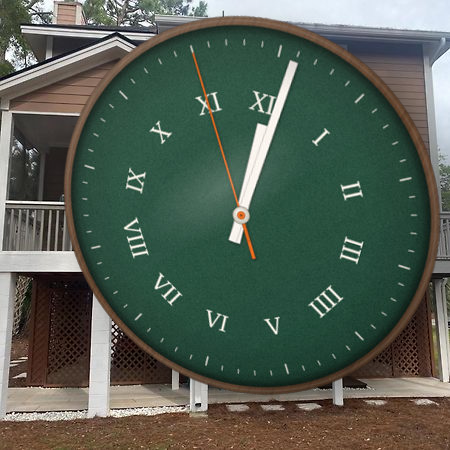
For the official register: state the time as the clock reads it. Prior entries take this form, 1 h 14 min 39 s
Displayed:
12 h 00 min 55 s
